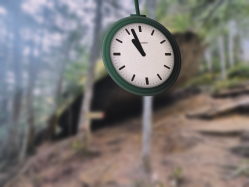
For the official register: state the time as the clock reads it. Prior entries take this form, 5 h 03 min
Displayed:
10 h 57 min
